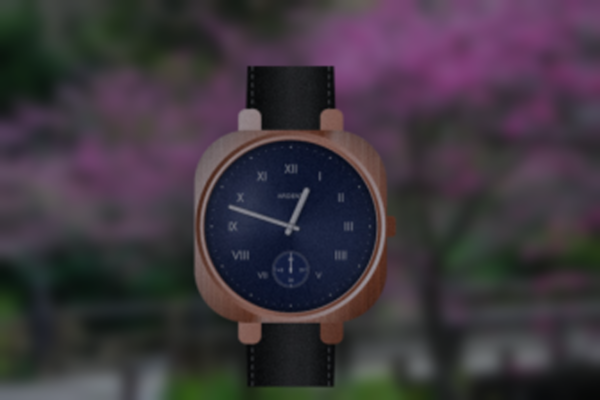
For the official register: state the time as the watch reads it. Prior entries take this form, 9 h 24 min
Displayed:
12 h 48 min
